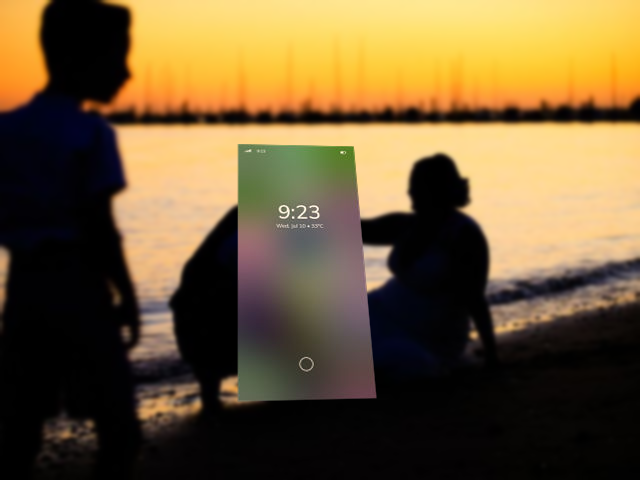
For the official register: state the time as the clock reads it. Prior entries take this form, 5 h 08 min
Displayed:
9 h 23 min
